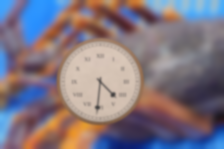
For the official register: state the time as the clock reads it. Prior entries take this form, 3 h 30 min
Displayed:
4 h 31 min
